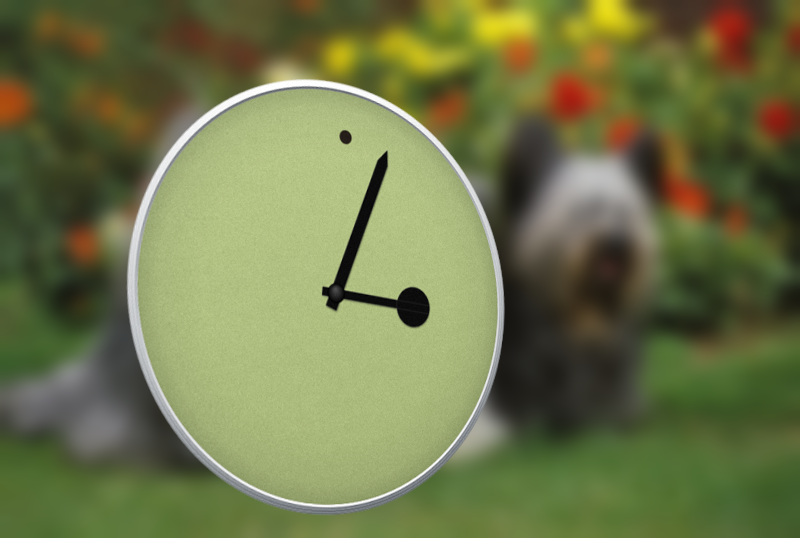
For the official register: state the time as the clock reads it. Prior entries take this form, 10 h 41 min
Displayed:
3 h 03 min
